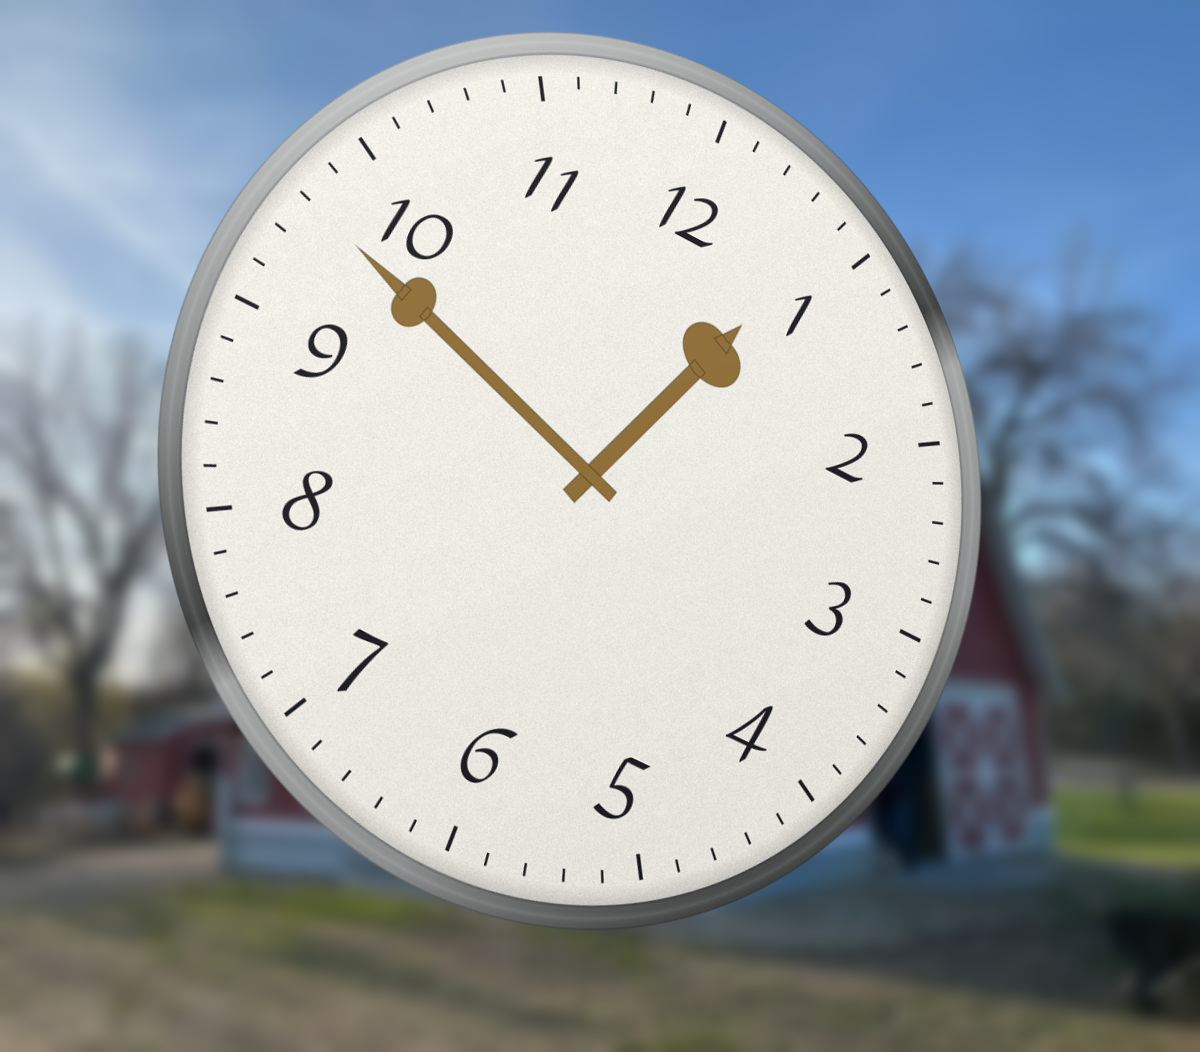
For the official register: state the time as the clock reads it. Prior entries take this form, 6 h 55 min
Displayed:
12 h 48 min
